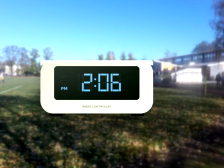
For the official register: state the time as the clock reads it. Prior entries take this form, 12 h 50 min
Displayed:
2 h 06 min
